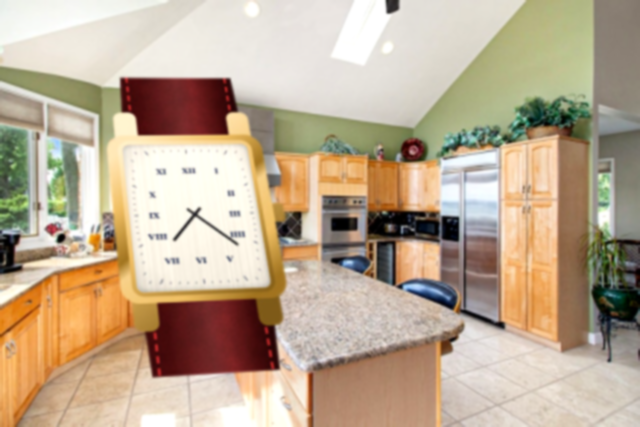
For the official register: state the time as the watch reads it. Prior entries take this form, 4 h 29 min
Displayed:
7 h 22 min
